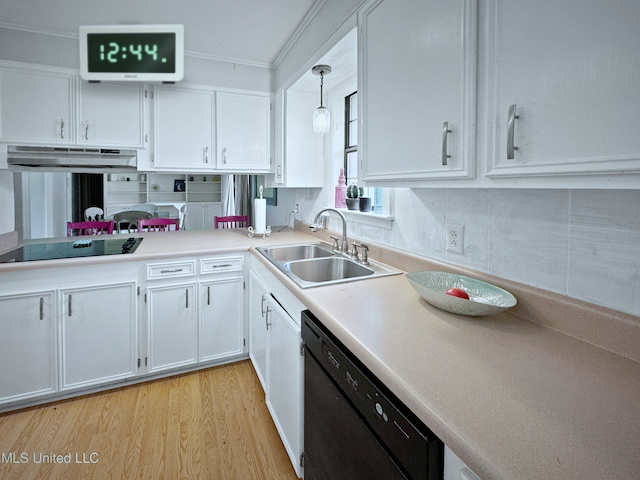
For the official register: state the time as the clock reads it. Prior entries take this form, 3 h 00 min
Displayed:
12 h 44 min
